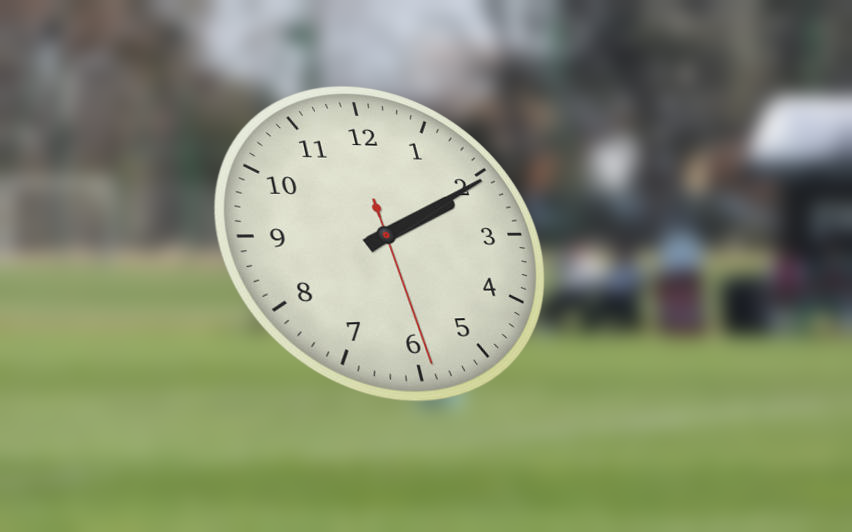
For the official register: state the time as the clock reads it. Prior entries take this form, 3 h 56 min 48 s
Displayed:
2 h 10 min 29 s
